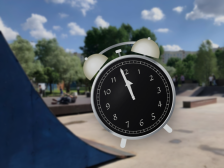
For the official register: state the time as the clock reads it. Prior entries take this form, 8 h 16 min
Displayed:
11 h 59 min
